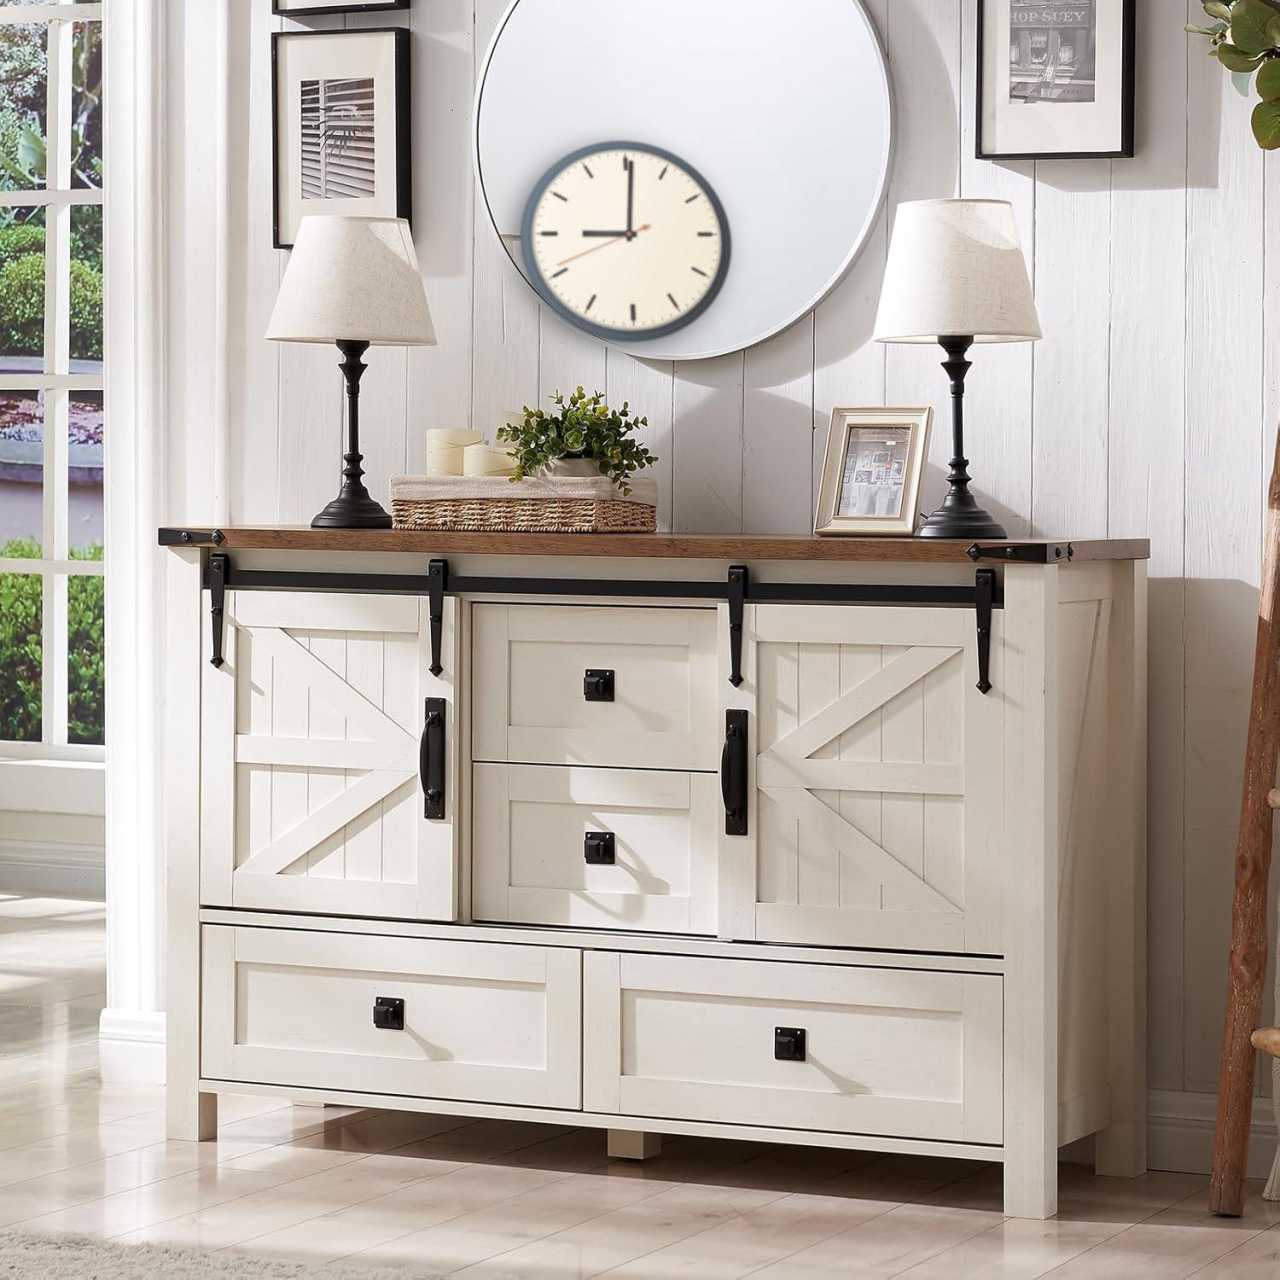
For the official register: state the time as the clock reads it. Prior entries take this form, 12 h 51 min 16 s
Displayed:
9 h 00 min 41 s
